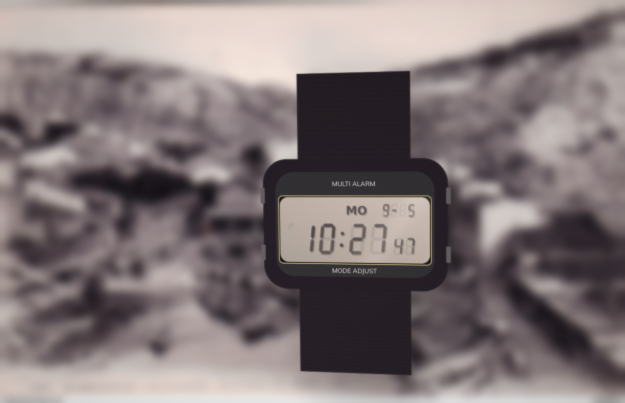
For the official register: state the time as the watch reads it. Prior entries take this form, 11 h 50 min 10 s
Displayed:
10 h 27 min 47 s
